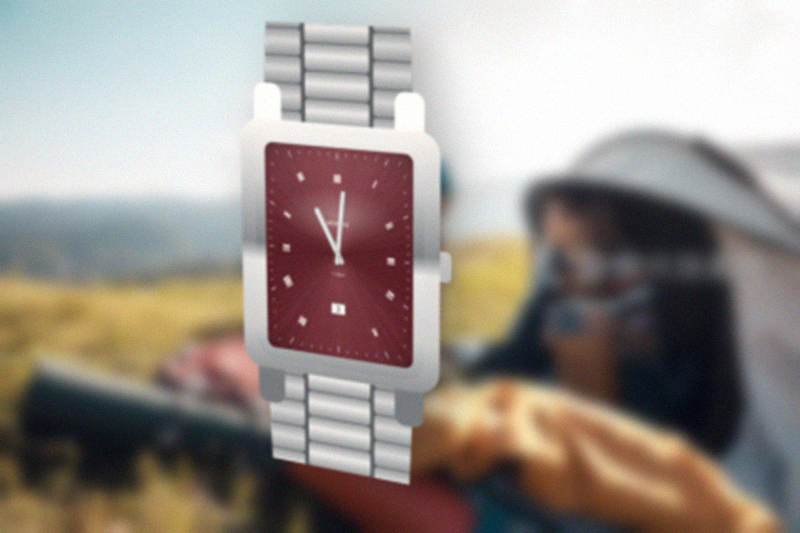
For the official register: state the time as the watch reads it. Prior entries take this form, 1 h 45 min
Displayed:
11 h 01 min
